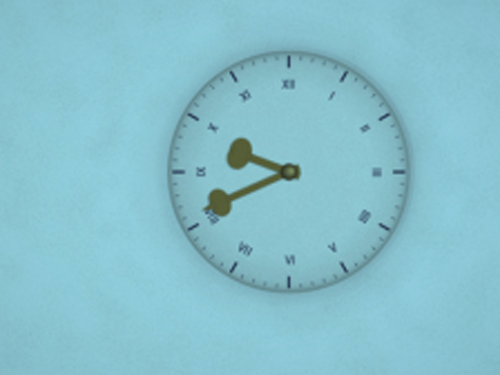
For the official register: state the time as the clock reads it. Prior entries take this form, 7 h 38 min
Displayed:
9 h 41 min
